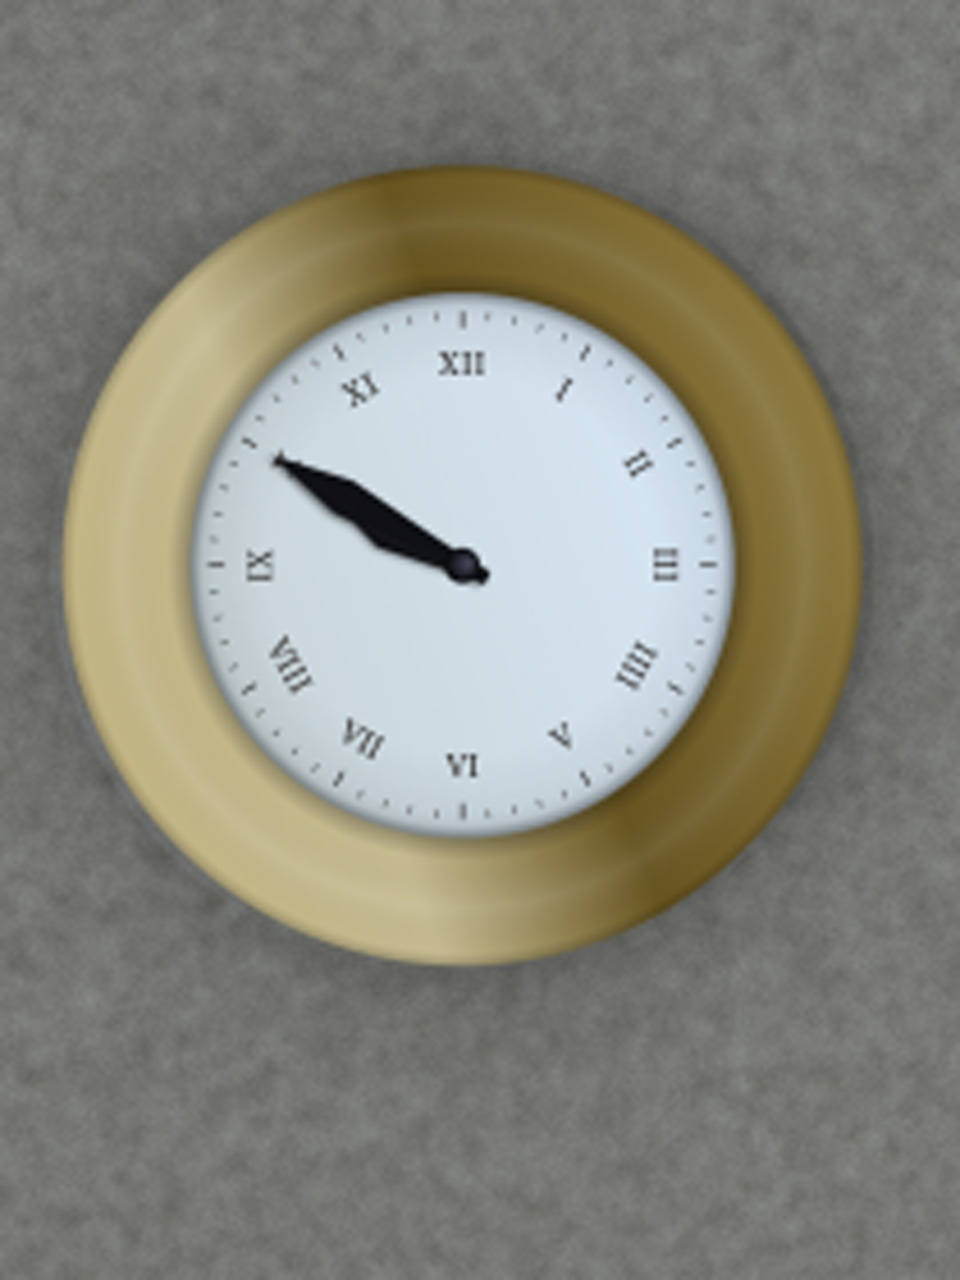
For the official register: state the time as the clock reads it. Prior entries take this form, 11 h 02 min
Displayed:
9 h 50 min
